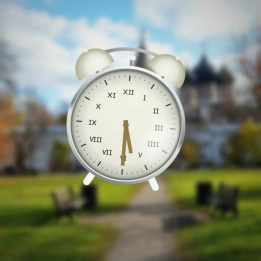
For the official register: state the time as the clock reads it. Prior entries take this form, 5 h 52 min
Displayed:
5 h 30 min
